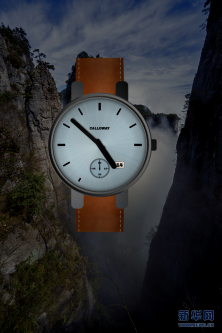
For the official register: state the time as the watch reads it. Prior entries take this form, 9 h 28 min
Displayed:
4 h 52 min
